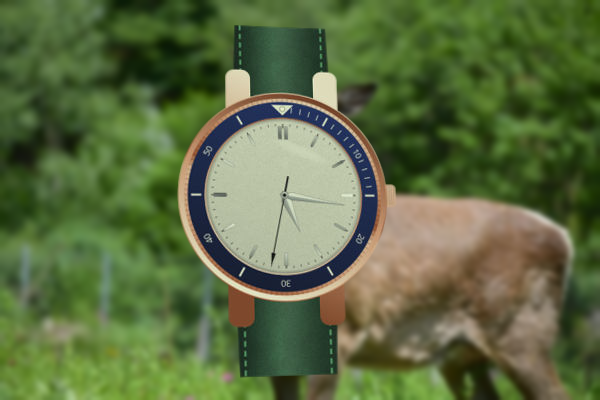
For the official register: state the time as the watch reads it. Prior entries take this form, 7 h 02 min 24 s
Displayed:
5 h 16 min 32 s
